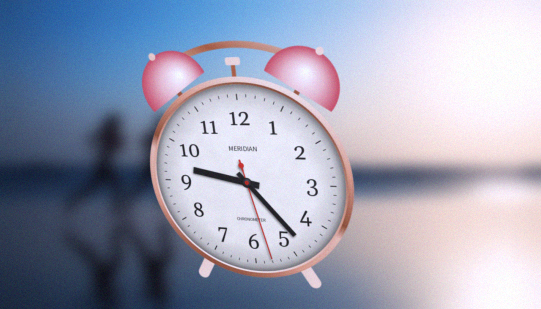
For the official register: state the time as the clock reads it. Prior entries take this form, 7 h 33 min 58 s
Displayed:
9 h 23 min 28 s
